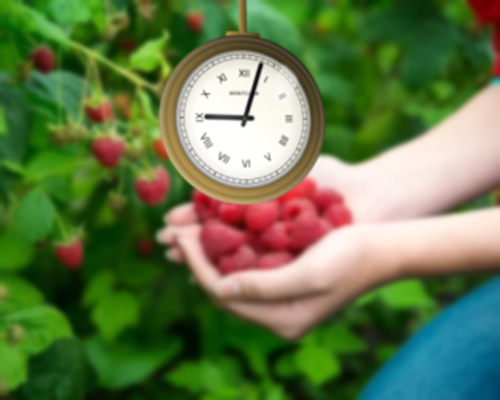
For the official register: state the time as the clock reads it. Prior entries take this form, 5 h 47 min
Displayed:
9 h 03 min
